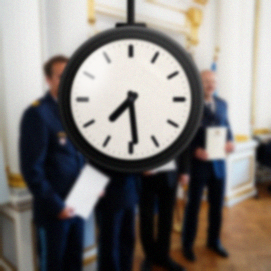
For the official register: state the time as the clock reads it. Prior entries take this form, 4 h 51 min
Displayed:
7 h 29 min
